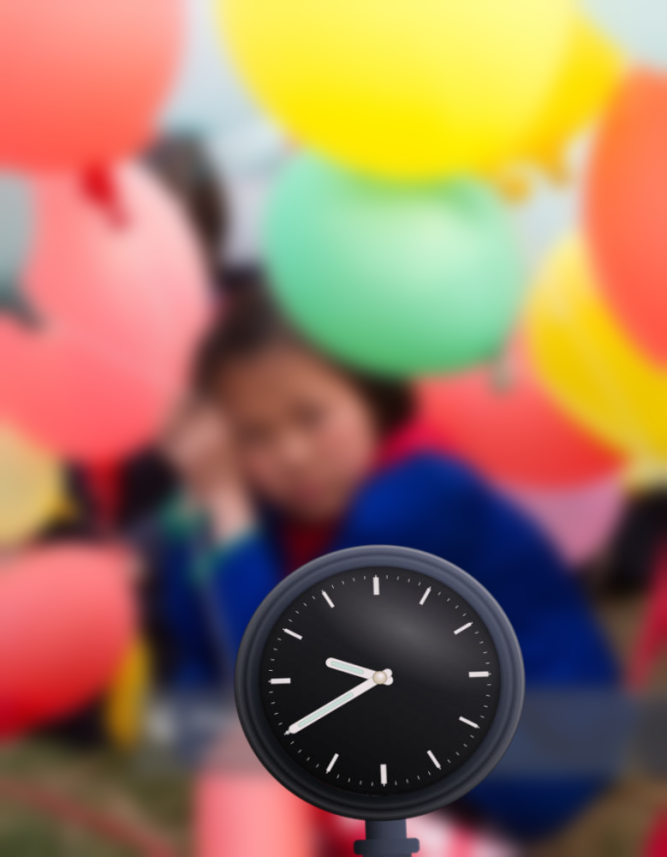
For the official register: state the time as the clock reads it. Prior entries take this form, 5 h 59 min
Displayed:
9 h 40 min
